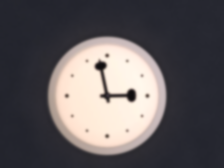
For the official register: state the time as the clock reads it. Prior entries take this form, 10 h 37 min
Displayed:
2 h 58 min
